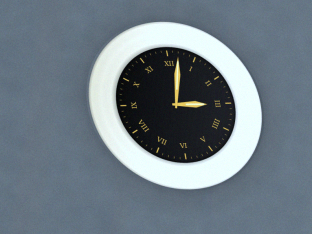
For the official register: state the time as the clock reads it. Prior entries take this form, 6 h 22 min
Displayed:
3 h 02 min
